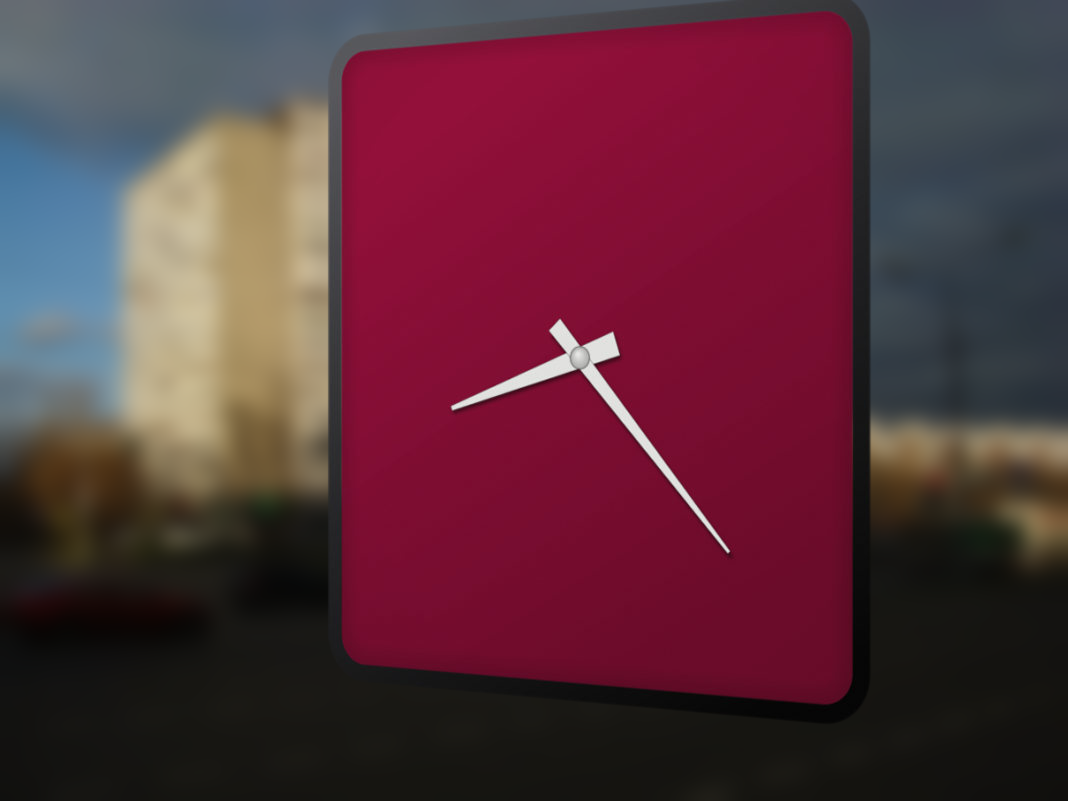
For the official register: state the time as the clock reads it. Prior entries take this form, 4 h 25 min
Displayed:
8 h 23 min
